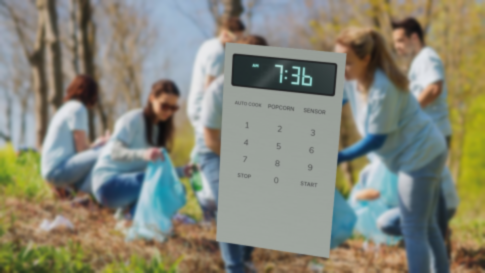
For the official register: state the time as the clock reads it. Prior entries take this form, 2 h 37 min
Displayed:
7 h 36 min
